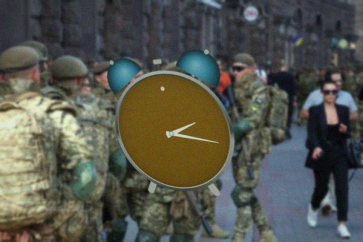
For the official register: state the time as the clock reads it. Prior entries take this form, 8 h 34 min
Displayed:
2 h 17 min
